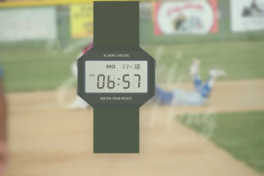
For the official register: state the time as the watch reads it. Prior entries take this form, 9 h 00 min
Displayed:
6 h 57 min
